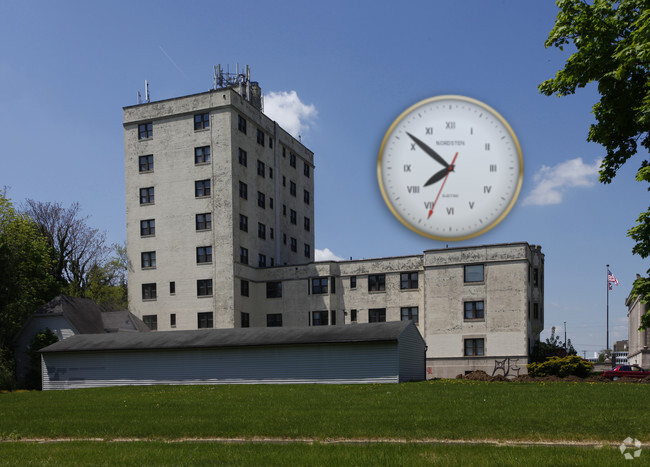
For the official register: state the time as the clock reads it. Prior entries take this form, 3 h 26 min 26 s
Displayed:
7 h 51 min 34 s
